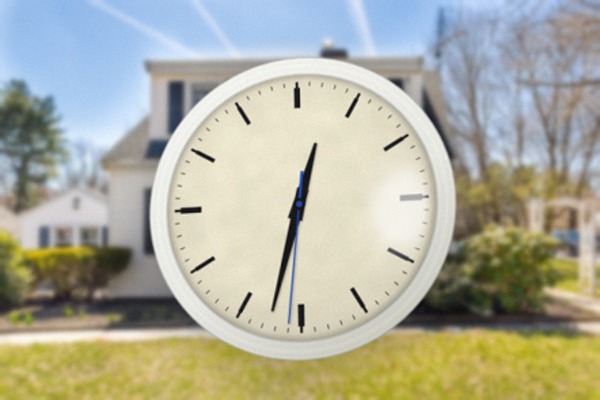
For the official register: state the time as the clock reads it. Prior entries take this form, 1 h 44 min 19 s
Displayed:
12 h 32 min 31 s
